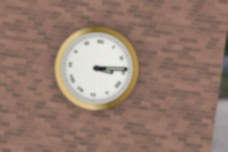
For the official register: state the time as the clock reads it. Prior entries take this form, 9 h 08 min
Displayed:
3 h 14 min
